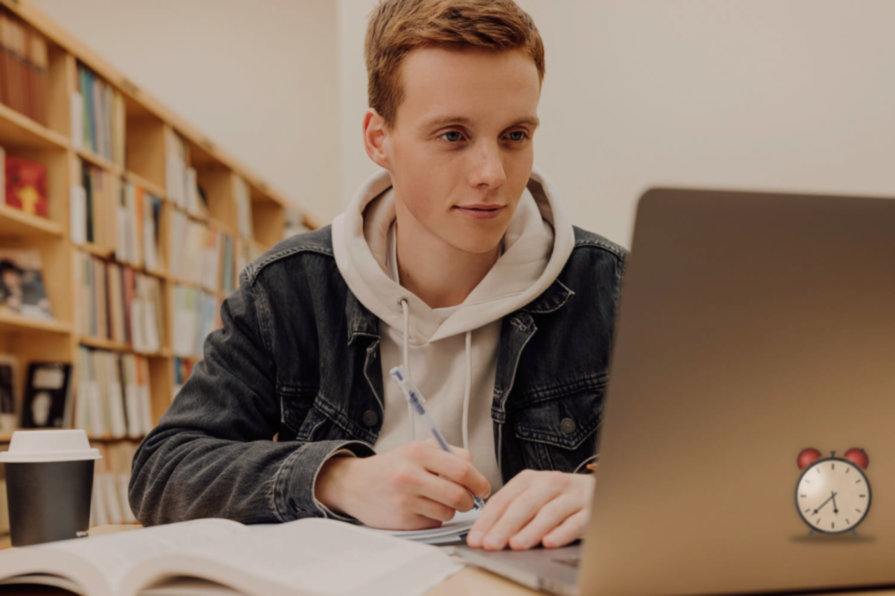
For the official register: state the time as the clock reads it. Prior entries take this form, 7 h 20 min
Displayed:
5 h 38 min
